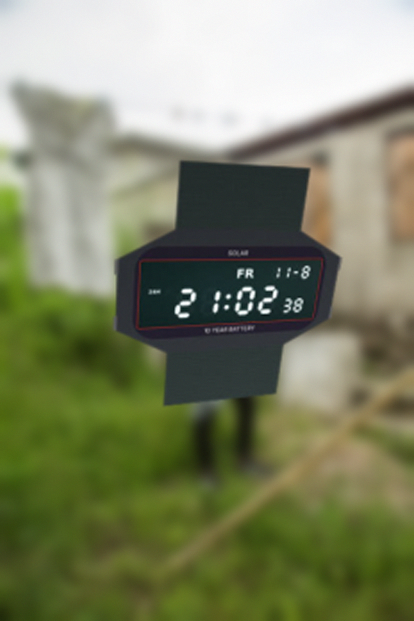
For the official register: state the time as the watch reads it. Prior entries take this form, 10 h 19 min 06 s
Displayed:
21 h 02 min 38 s
